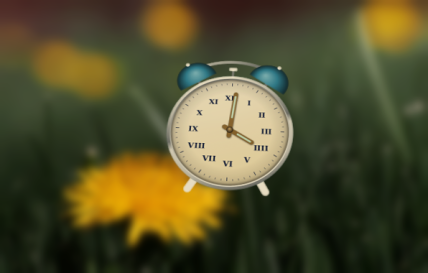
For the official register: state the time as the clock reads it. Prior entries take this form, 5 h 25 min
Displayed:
4 h 01 min
